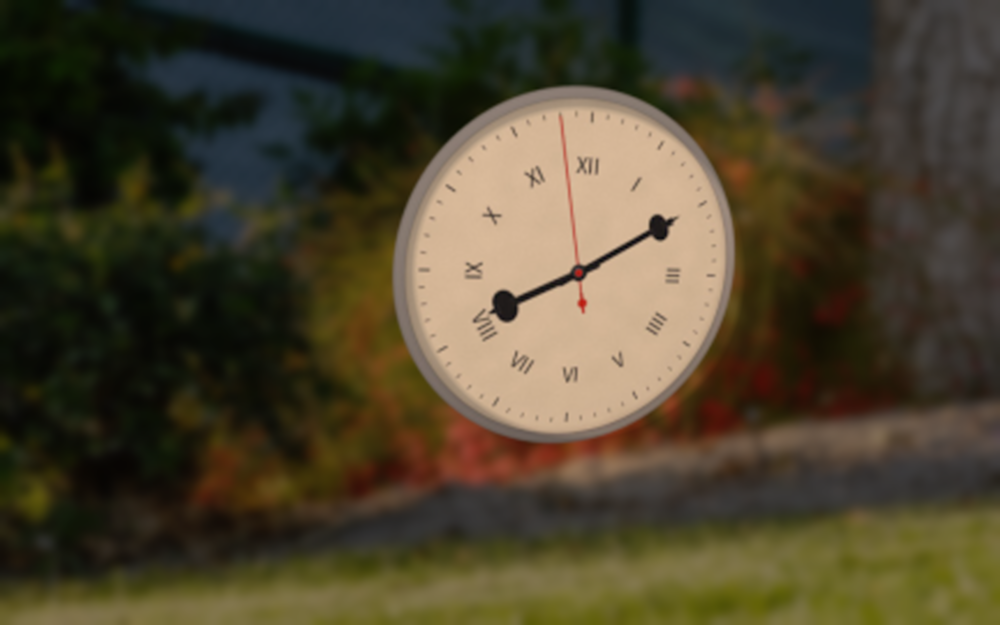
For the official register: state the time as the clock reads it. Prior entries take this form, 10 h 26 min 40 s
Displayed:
8 h 09 min 58 s
